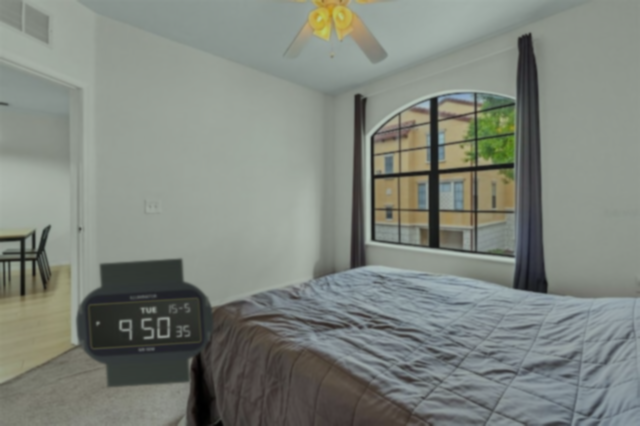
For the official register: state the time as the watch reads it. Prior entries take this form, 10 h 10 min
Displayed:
9 h 50 min
